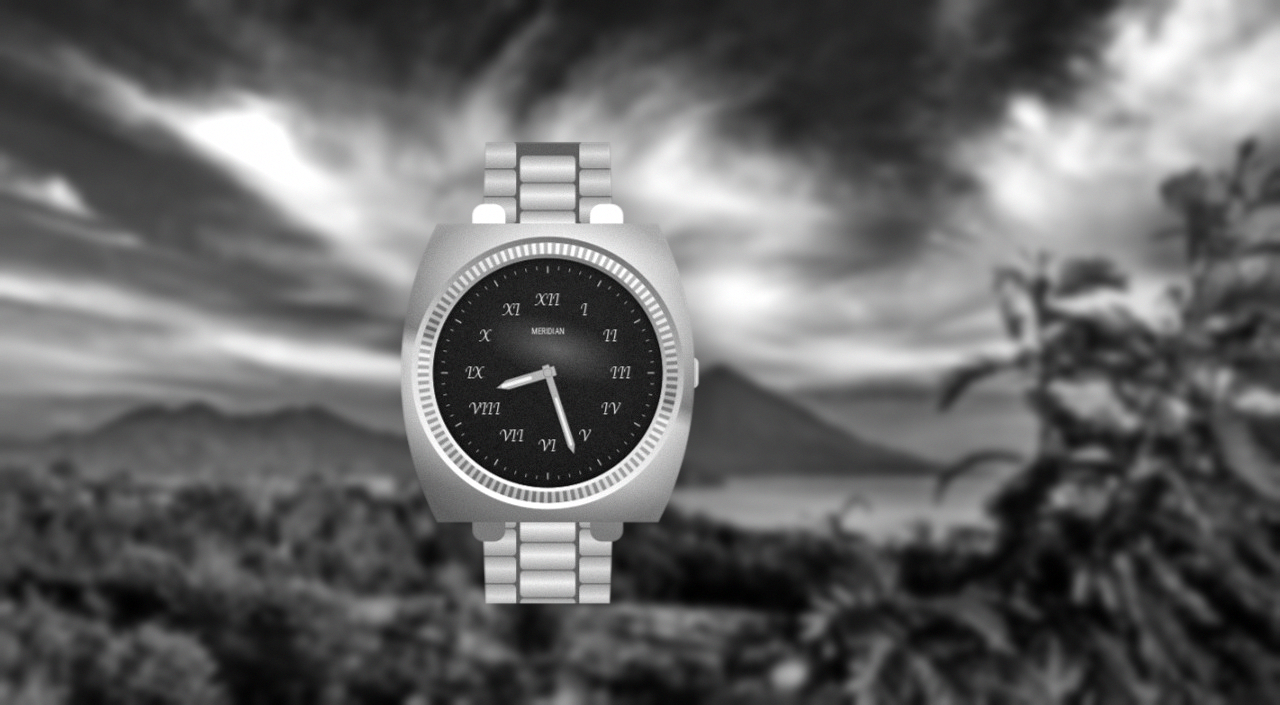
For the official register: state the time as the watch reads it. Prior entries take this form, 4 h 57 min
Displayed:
8 h 27 min
